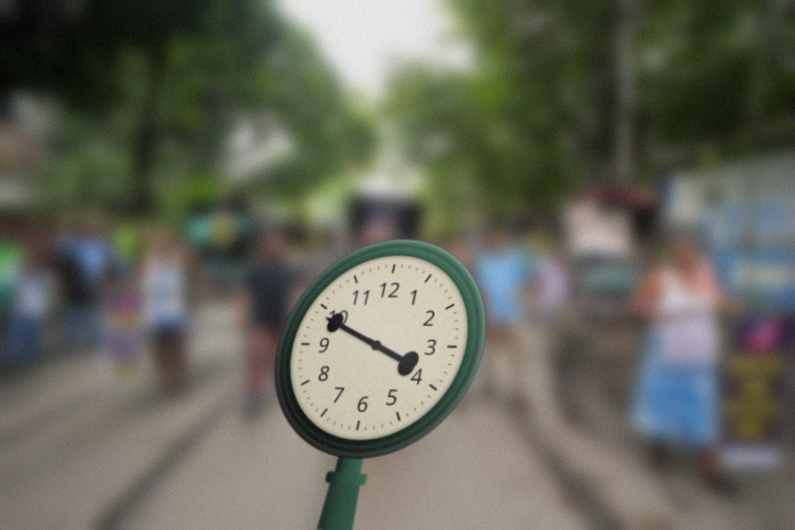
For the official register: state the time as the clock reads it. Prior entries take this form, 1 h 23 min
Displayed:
3 h 49 min
